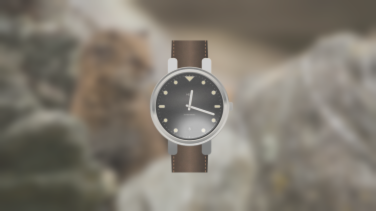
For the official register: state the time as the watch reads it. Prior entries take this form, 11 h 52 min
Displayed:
12 h 18 min
